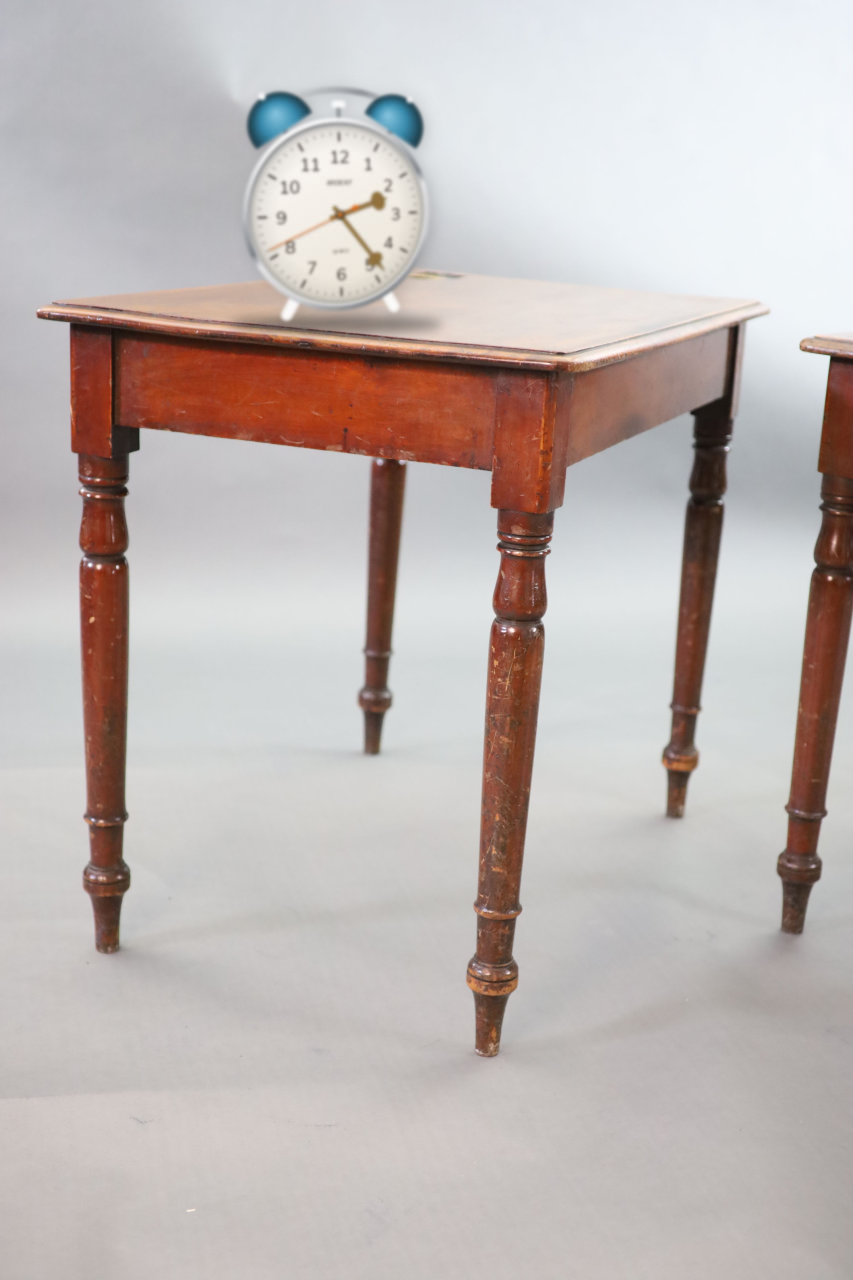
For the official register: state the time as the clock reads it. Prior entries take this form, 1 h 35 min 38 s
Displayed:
2 h 23 min 41 s
